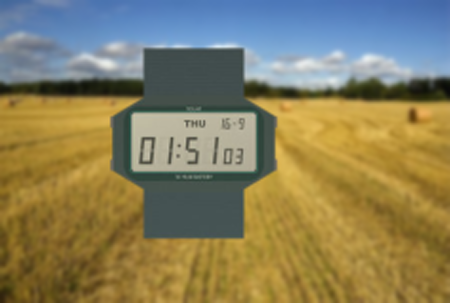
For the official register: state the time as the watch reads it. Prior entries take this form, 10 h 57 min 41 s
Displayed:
1 h 51 min 03 s
